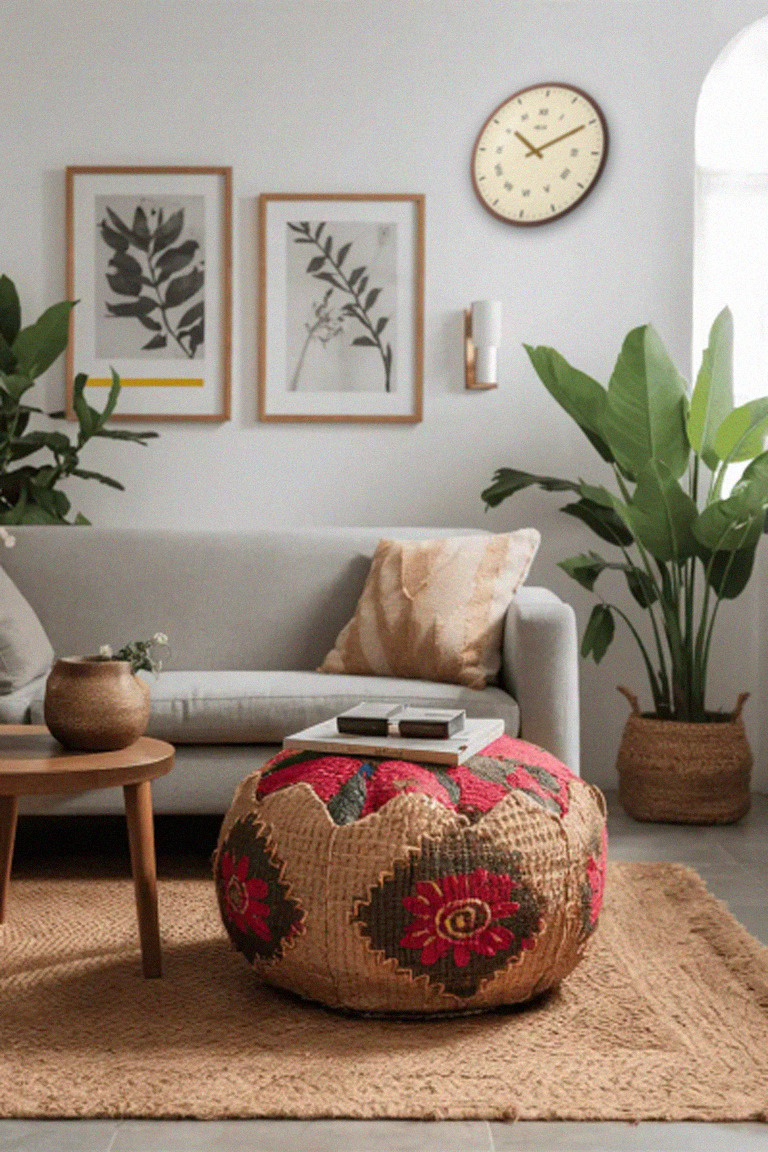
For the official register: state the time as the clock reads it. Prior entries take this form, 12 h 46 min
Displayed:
10 h 10 min
